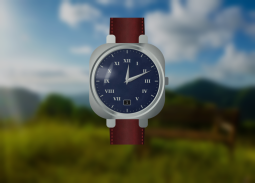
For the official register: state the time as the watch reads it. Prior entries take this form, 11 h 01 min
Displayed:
12 h 11 min
